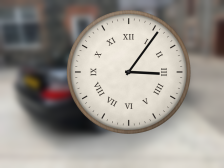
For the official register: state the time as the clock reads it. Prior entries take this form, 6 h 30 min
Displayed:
3 h 06 min
